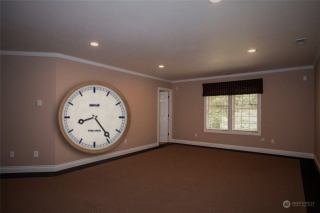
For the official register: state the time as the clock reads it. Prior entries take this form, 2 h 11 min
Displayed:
8 h 24 min
